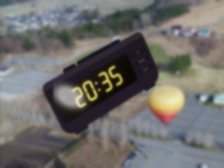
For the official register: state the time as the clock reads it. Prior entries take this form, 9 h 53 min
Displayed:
20 h 35 min
